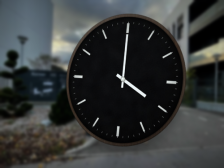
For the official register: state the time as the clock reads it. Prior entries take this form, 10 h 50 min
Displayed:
4 h 00 min
